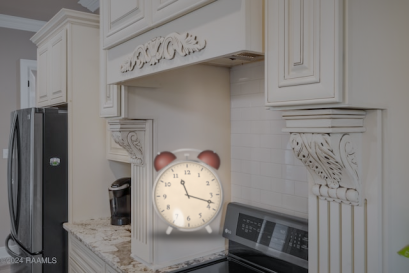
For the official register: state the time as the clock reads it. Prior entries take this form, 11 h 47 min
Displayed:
11 h 18 min
